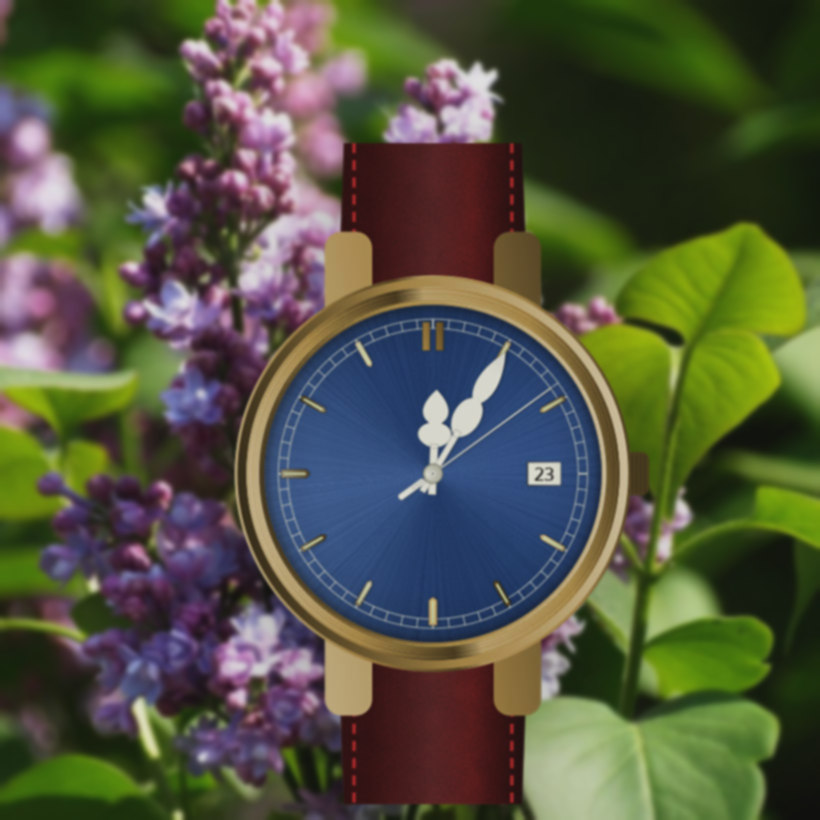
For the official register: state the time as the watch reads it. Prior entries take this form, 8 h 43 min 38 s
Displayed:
12 h 05 min 09 s
